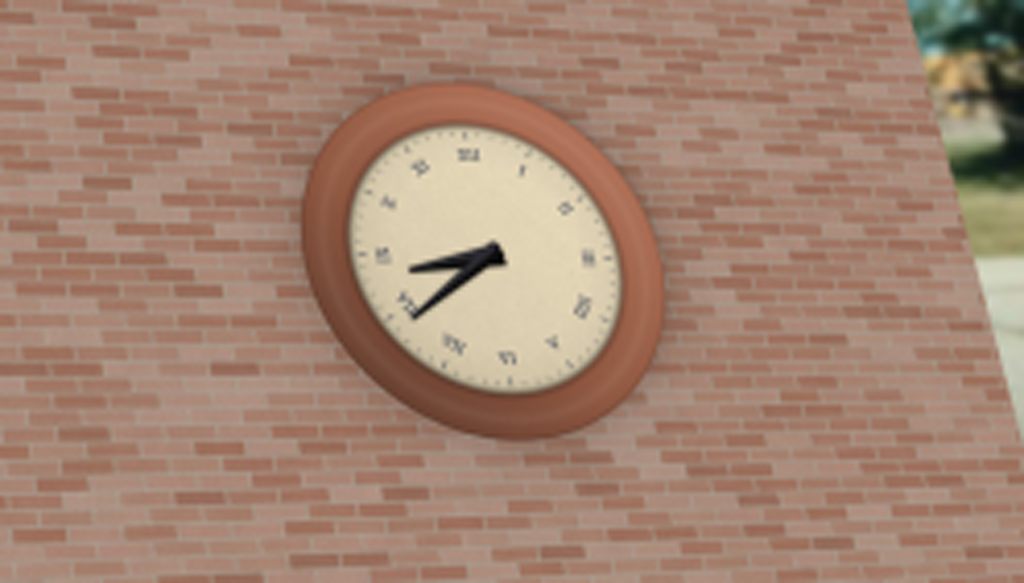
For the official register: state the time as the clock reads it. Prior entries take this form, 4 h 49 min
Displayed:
8 h 39 min
